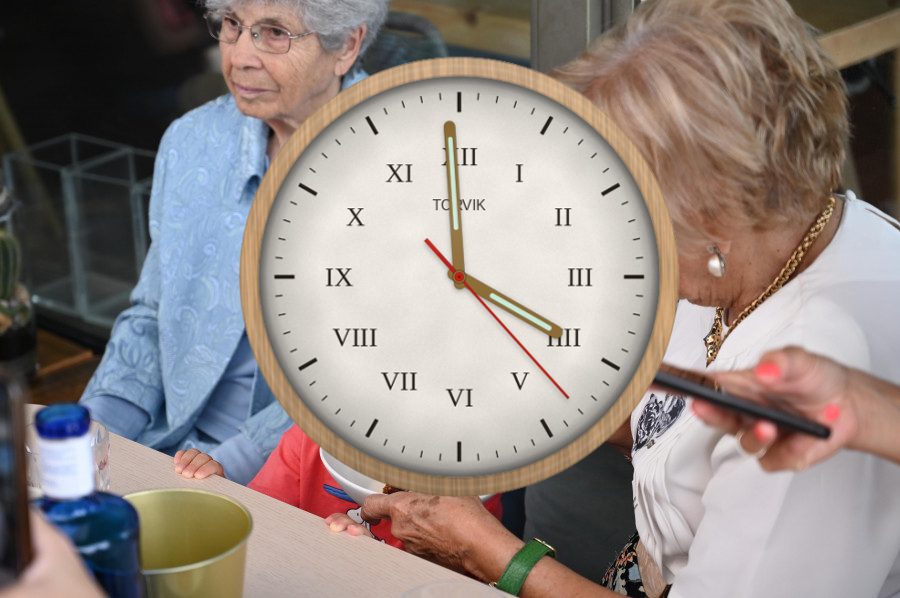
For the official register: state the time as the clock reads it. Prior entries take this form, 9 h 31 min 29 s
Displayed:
3 h 59 min 23 s
